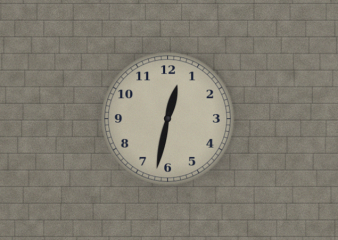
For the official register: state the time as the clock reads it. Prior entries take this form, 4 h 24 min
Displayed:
12 h 32 min
